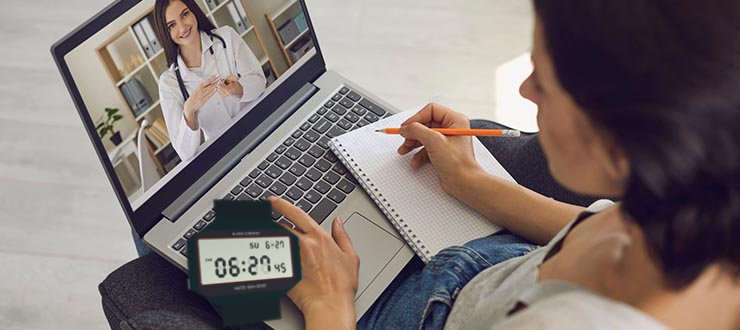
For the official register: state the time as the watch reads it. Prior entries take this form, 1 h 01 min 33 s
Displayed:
6 h 27 min 45 s
